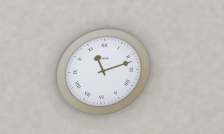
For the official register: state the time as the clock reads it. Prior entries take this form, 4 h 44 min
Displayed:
11 h 12 min
